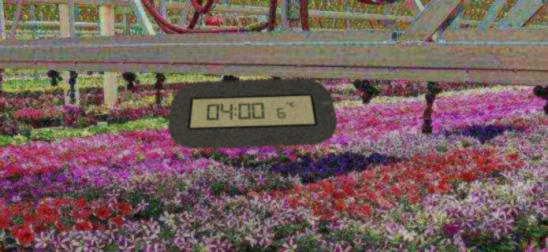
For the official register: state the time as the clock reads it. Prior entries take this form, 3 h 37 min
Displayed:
4 h 00 min
